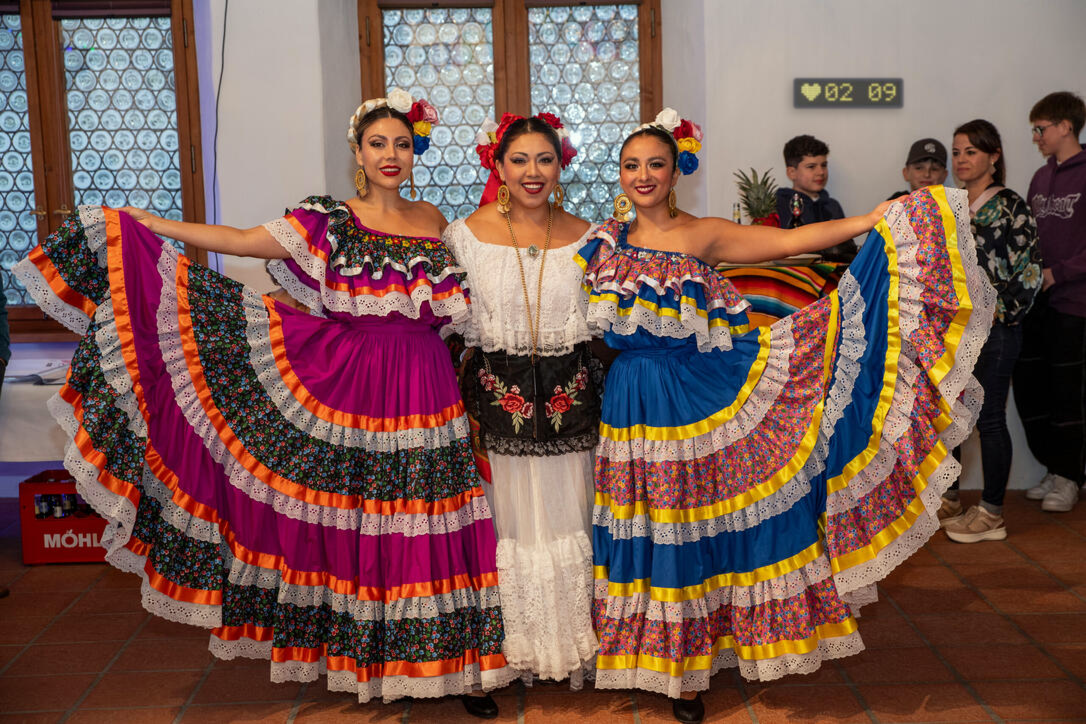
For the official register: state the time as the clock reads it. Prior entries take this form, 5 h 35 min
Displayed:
2 h 09 min
